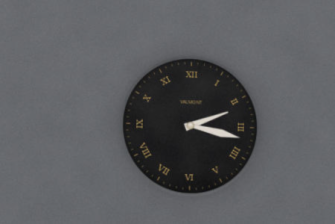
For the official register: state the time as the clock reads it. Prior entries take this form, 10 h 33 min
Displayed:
2 h 17 min
